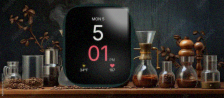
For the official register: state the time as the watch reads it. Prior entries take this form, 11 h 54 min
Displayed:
5 h 01 min
